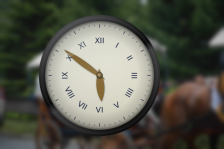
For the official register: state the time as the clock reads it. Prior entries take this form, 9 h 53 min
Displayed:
5 h 51 min
